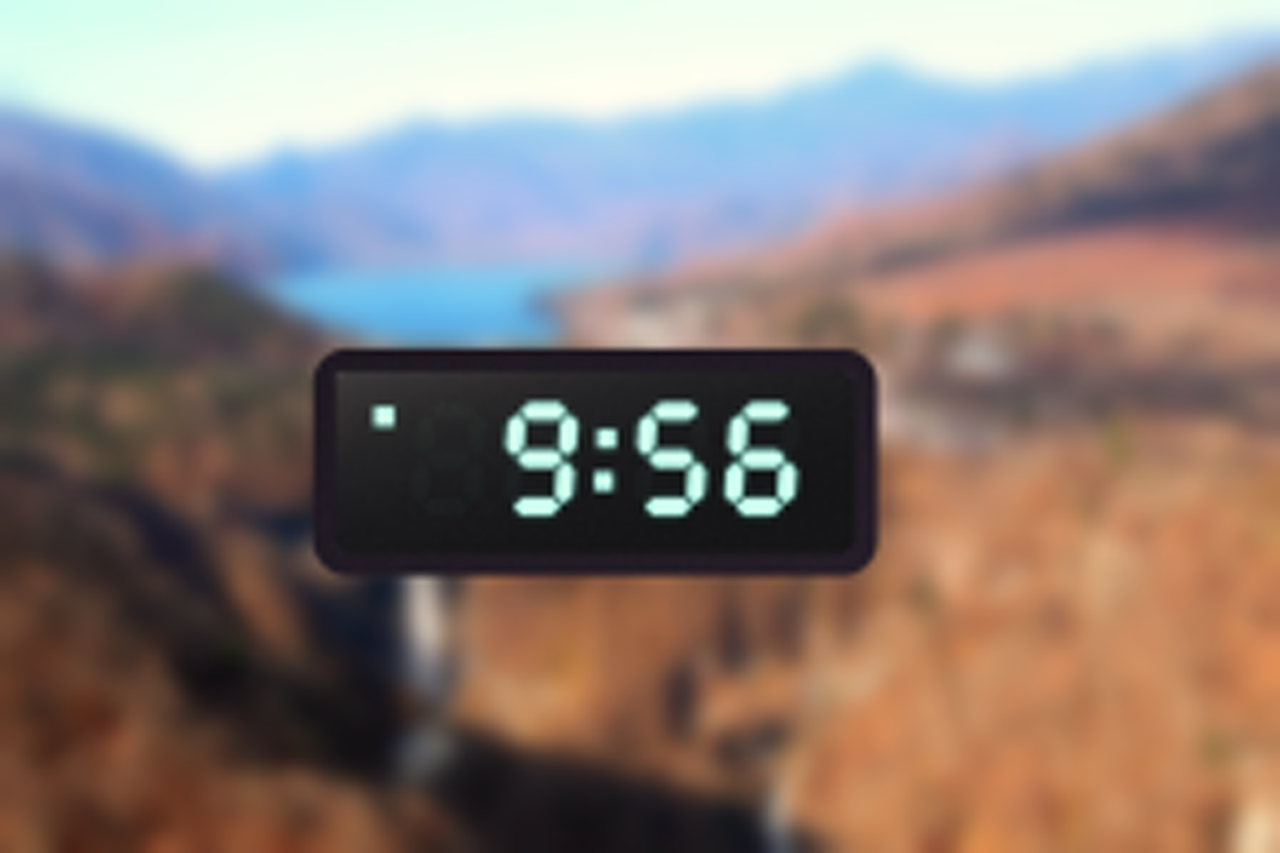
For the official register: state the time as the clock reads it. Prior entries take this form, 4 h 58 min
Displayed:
9 h 56 min
